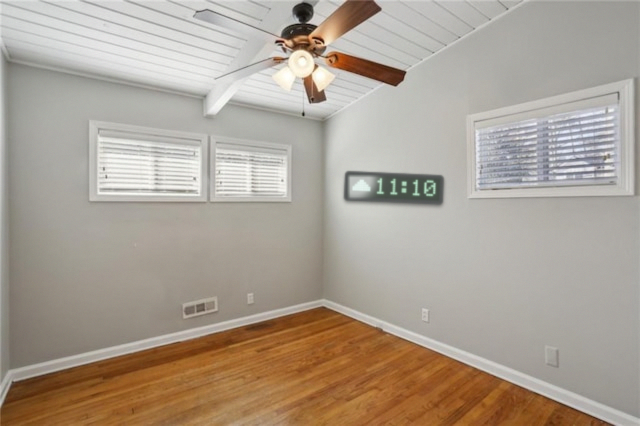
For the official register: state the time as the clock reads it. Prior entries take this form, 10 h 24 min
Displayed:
11 h 10 min
